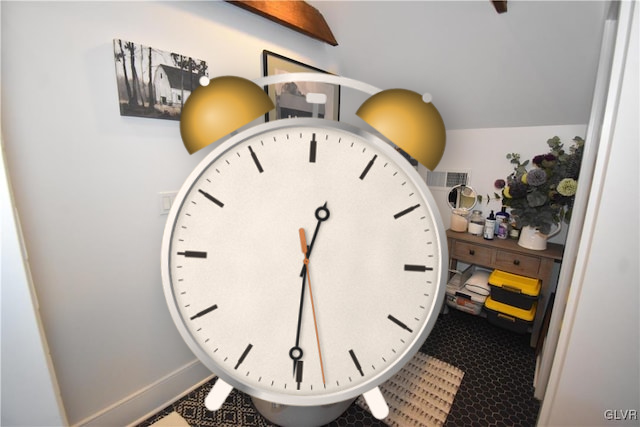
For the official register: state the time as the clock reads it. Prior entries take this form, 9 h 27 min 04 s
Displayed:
12 h 30 min 28 s
